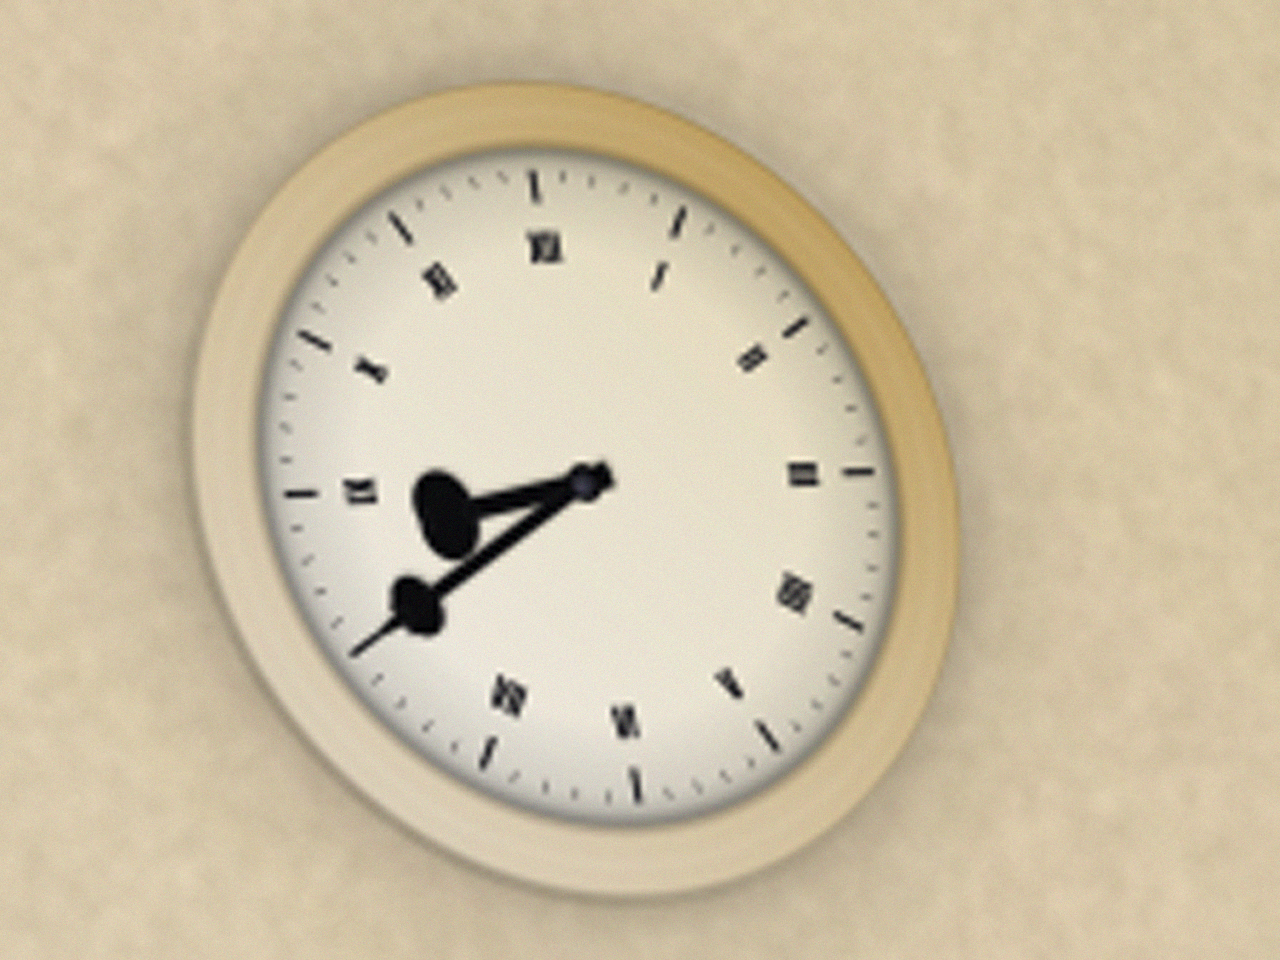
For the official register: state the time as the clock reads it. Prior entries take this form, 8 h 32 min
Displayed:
8 h 40 min
